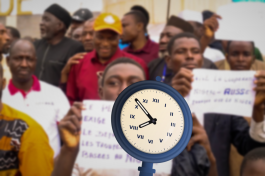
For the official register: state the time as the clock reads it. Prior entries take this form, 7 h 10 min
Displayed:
7 h 52 min
